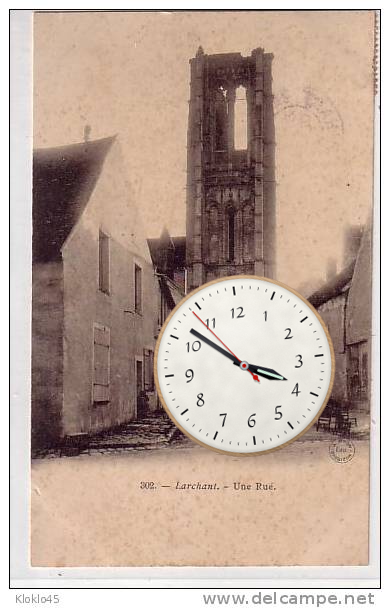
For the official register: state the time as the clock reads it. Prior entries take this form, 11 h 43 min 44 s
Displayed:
3 h 51 min 54 s
